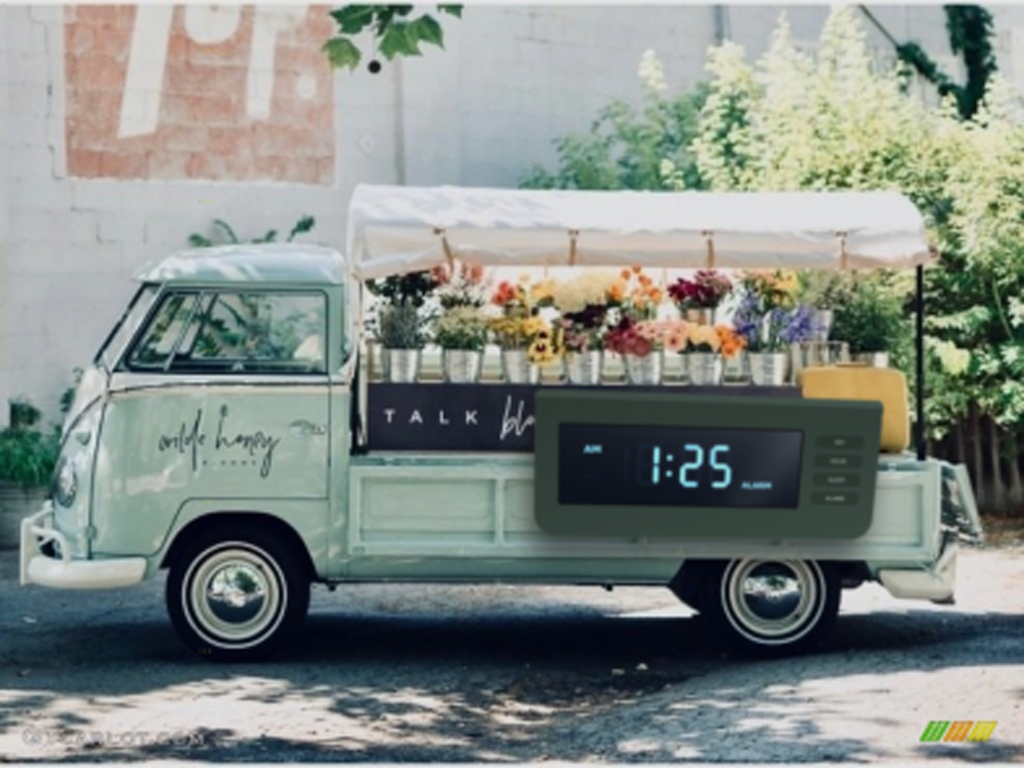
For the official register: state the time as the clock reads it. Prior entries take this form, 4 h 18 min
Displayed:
1 h 25 min
